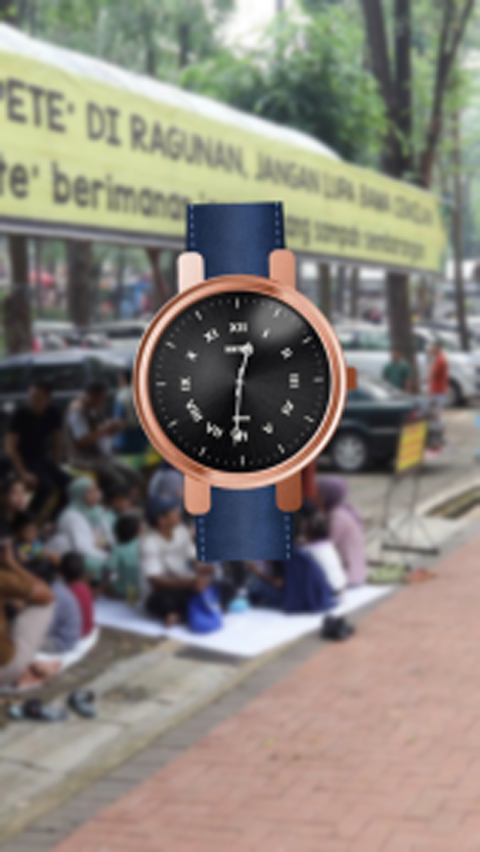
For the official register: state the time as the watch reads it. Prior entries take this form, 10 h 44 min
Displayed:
12 h 31 min
